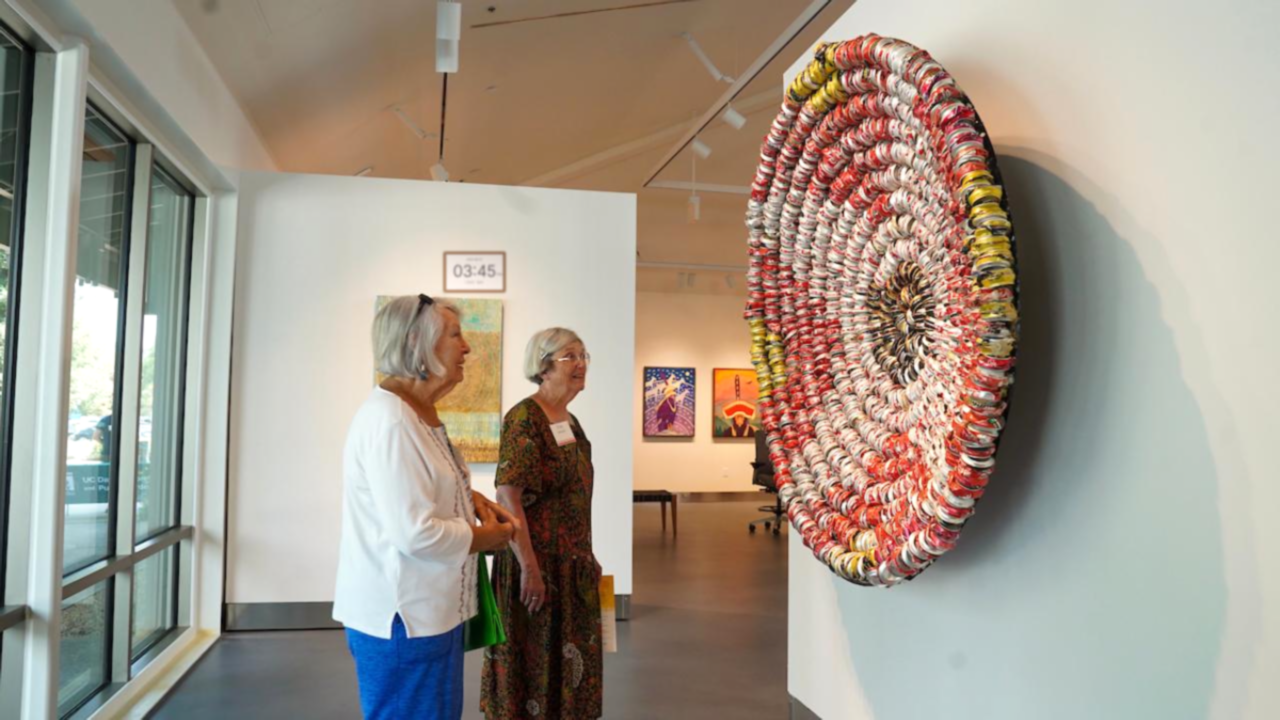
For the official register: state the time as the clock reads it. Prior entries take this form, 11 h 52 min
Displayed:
3 h 45 min
